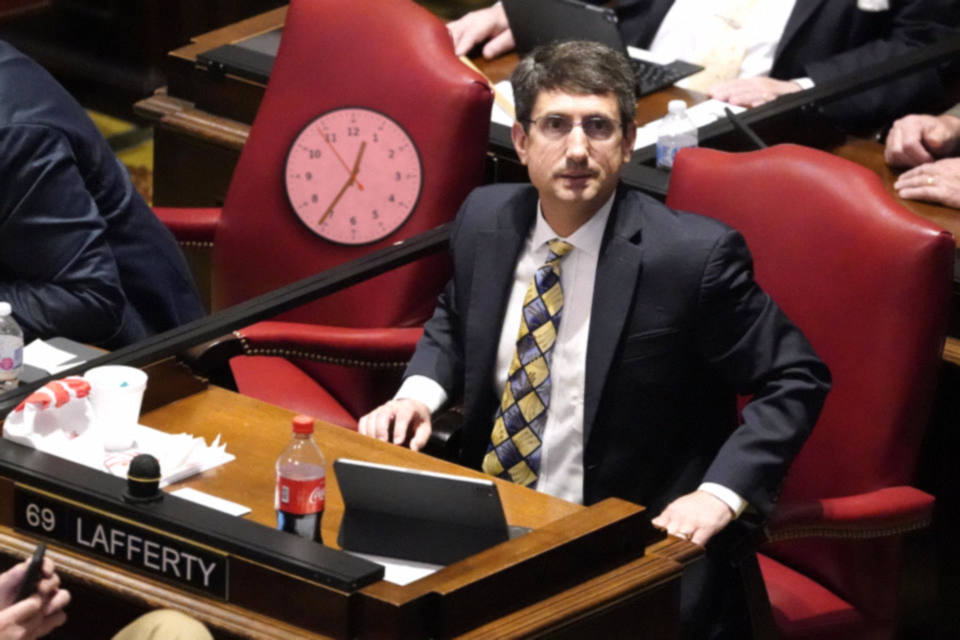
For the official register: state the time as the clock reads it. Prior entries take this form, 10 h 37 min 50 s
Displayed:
12 h 35 min 54 s
